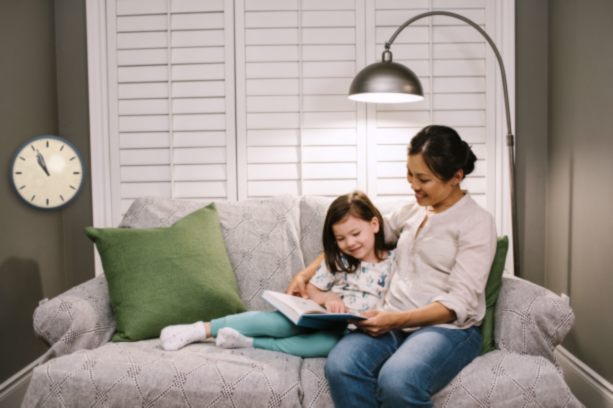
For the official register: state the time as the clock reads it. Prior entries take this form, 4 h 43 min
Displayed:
10 h 56 min
